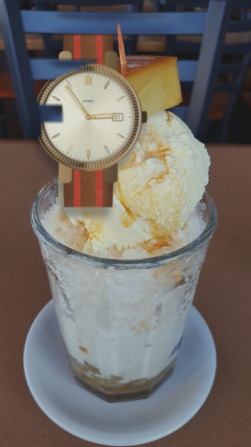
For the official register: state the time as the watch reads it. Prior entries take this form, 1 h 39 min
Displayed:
2 h 54 min
